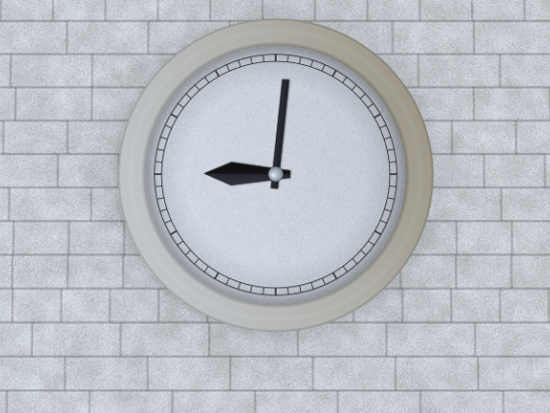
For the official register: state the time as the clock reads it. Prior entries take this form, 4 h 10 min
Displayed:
9 h 01 min
